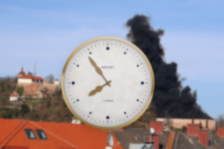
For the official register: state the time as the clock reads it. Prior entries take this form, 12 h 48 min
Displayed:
7 h 54 min
